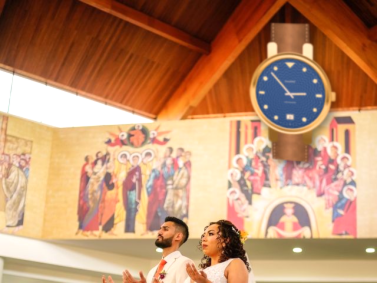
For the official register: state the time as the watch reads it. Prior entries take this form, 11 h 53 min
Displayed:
2 h 53 min
